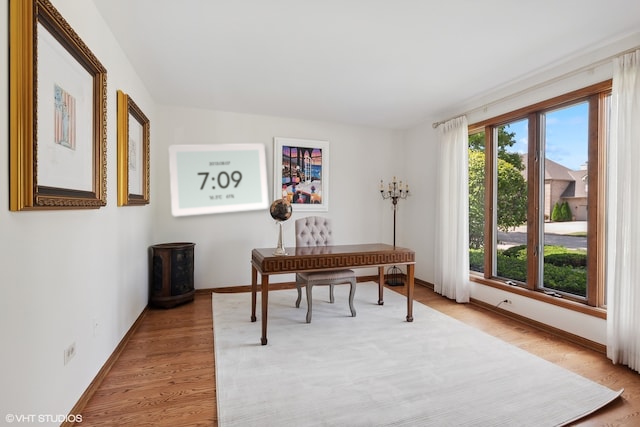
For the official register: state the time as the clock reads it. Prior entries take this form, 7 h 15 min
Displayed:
7 h 09 min
